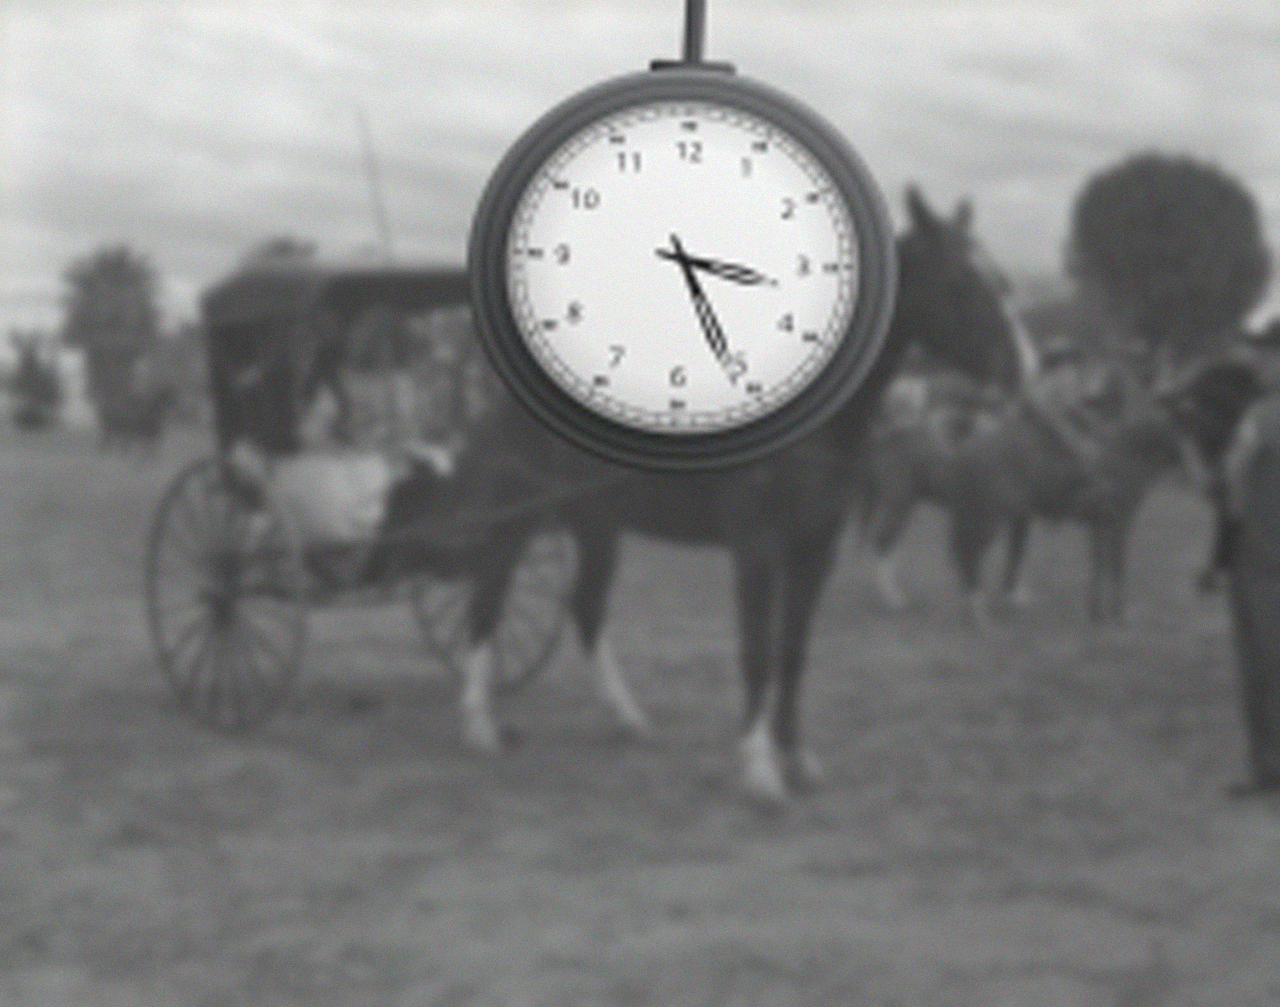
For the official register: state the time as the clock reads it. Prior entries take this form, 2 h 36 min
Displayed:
3 h 26 min
